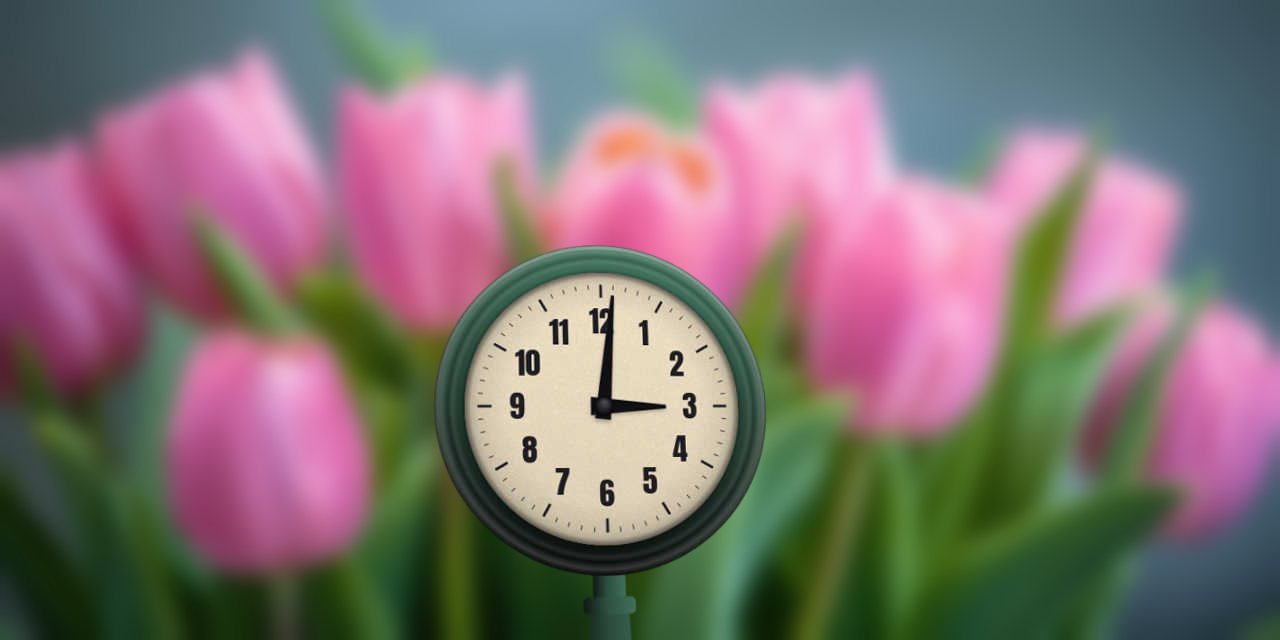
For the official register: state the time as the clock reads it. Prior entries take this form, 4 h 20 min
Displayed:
3 h 01 min
